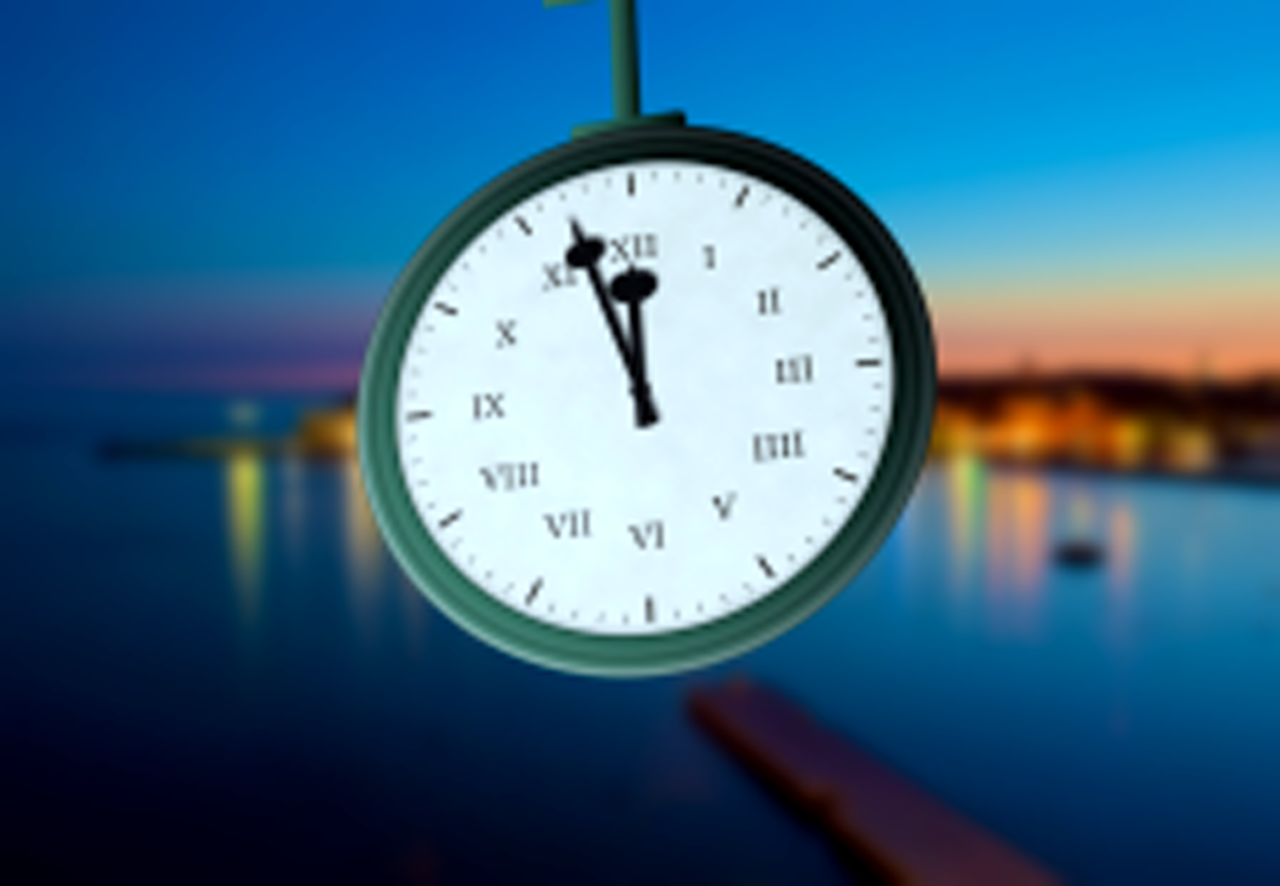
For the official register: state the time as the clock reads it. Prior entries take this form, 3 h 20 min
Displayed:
11 h 57 min
